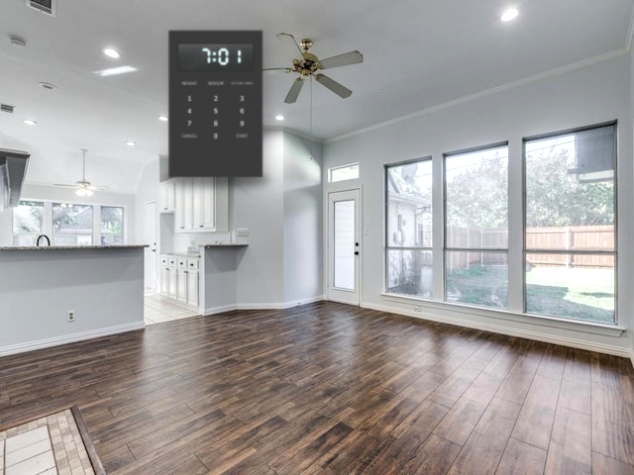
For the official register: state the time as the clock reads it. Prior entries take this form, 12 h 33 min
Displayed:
7 h 01 min
